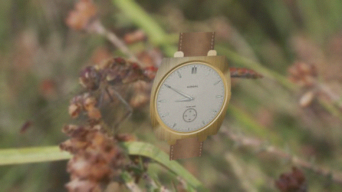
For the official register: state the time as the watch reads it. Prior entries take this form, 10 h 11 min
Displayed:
8 h 50 min
